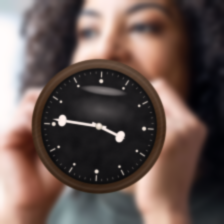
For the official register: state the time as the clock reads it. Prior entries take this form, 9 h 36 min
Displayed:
3 h 46 min
